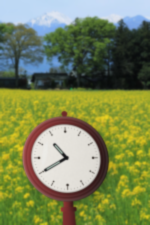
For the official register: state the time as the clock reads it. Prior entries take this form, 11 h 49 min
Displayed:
10 h 40 min
